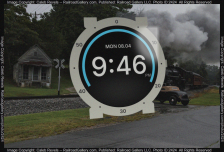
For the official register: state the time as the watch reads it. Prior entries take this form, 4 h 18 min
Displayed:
9 h 46 min
